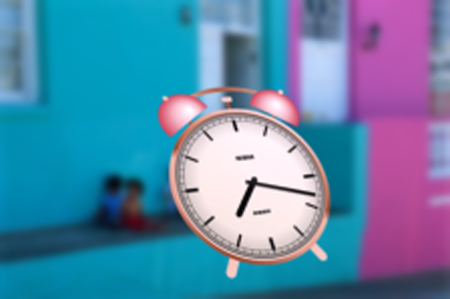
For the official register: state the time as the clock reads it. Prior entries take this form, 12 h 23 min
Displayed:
7 h 18 min
